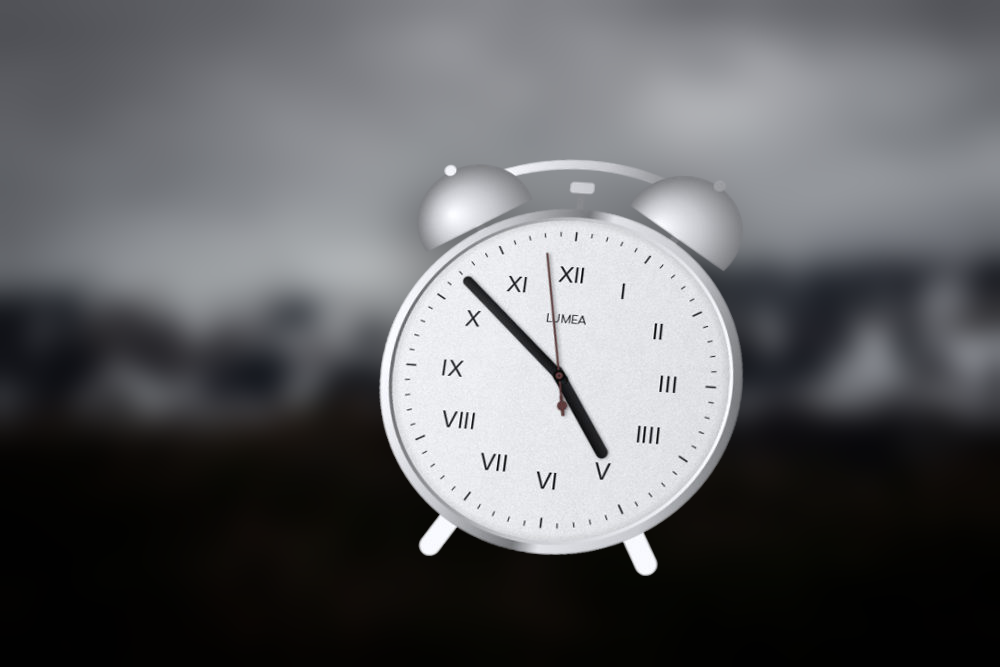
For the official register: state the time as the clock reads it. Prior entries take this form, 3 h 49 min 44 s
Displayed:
4 h 51 min 58 s
